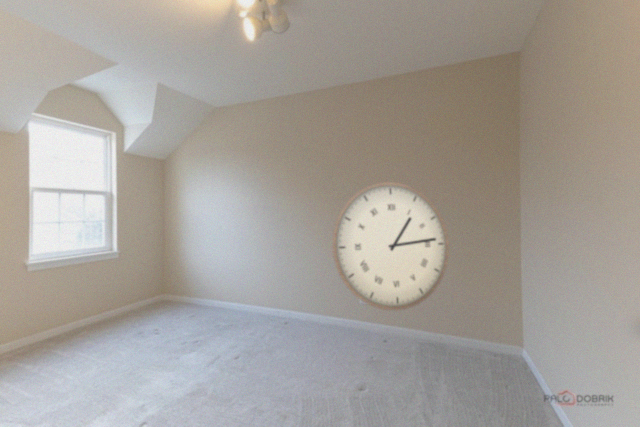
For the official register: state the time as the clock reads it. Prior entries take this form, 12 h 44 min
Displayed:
1 h 14 min
